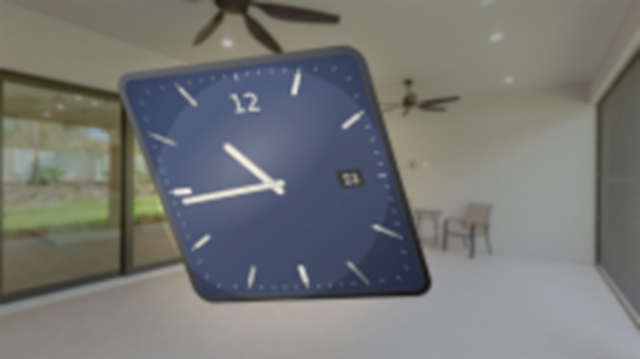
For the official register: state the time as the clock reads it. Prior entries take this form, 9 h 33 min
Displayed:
10 h 44 min
